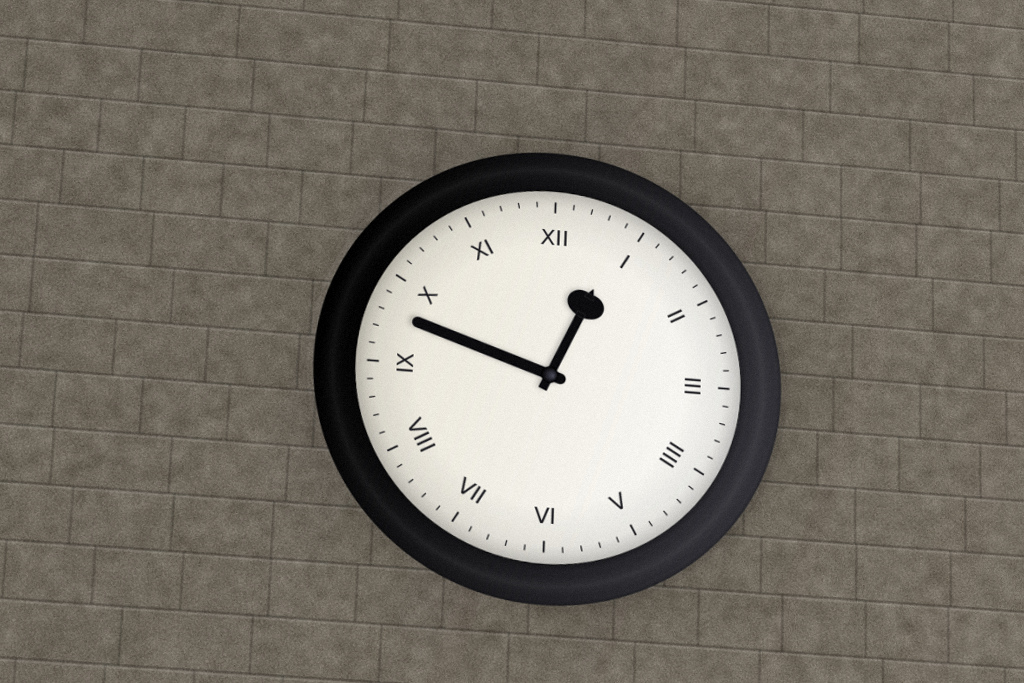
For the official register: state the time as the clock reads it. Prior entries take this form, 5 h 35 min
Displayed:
12 h 48 min
